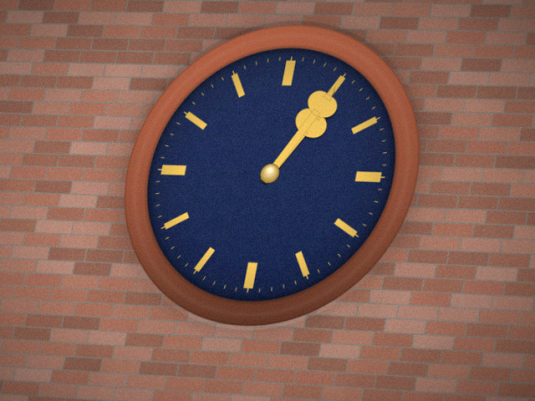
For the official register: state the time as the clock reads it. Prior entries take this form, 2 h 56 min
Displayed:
1 h 05 min
